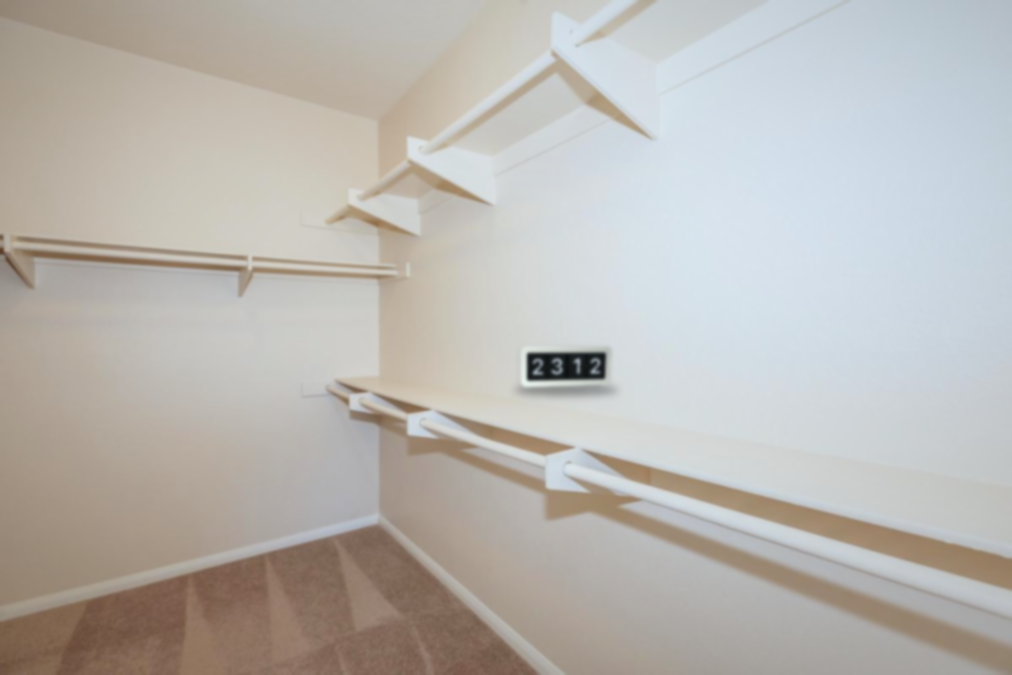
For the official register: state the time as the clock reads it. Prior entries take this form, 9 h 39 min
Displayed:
23 h 12 min
